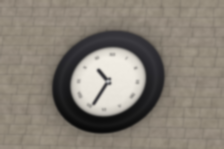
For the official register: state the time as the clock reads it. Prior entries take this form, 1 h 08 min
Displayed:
10 h 34 min
